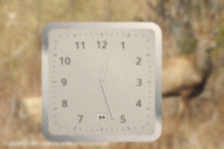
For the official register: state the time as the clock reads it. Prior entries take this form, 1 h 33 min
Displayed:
12 h 27 min
